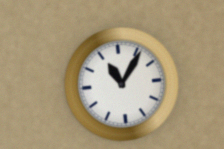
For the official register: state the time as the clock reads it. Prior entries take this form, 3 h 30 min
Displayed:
11 h 06 min
